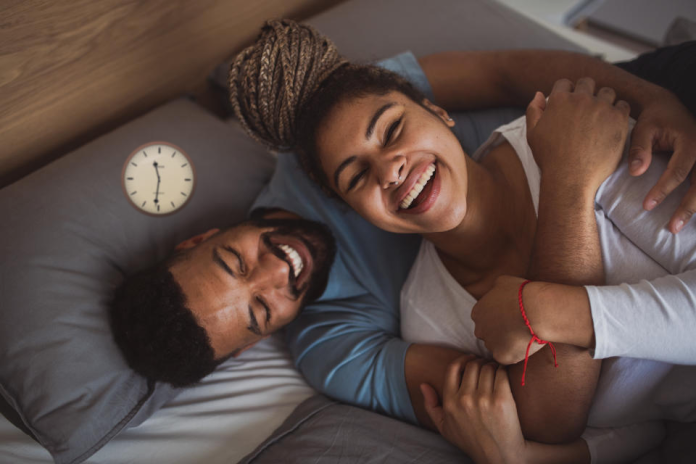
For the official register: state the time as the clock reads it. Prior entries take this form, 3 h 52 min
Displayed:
11 h 31 min
